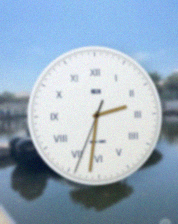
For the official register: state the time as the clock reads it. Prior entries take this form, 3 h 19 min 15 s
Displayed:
2 h 31 min 34 s
